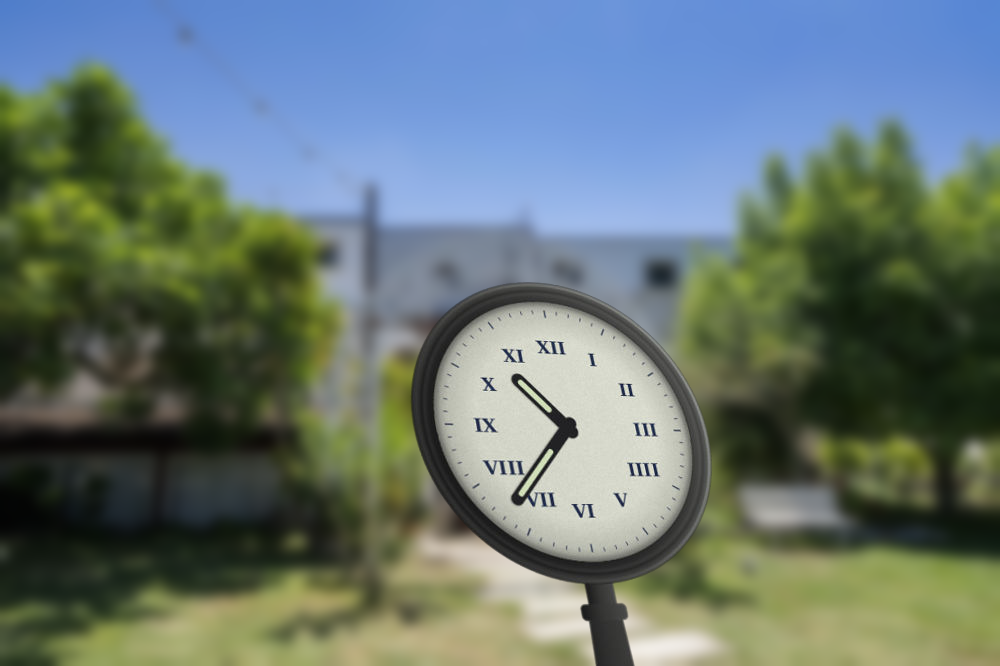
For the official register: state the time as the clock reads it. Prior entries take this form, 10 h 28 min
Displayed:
10 h 37 min
